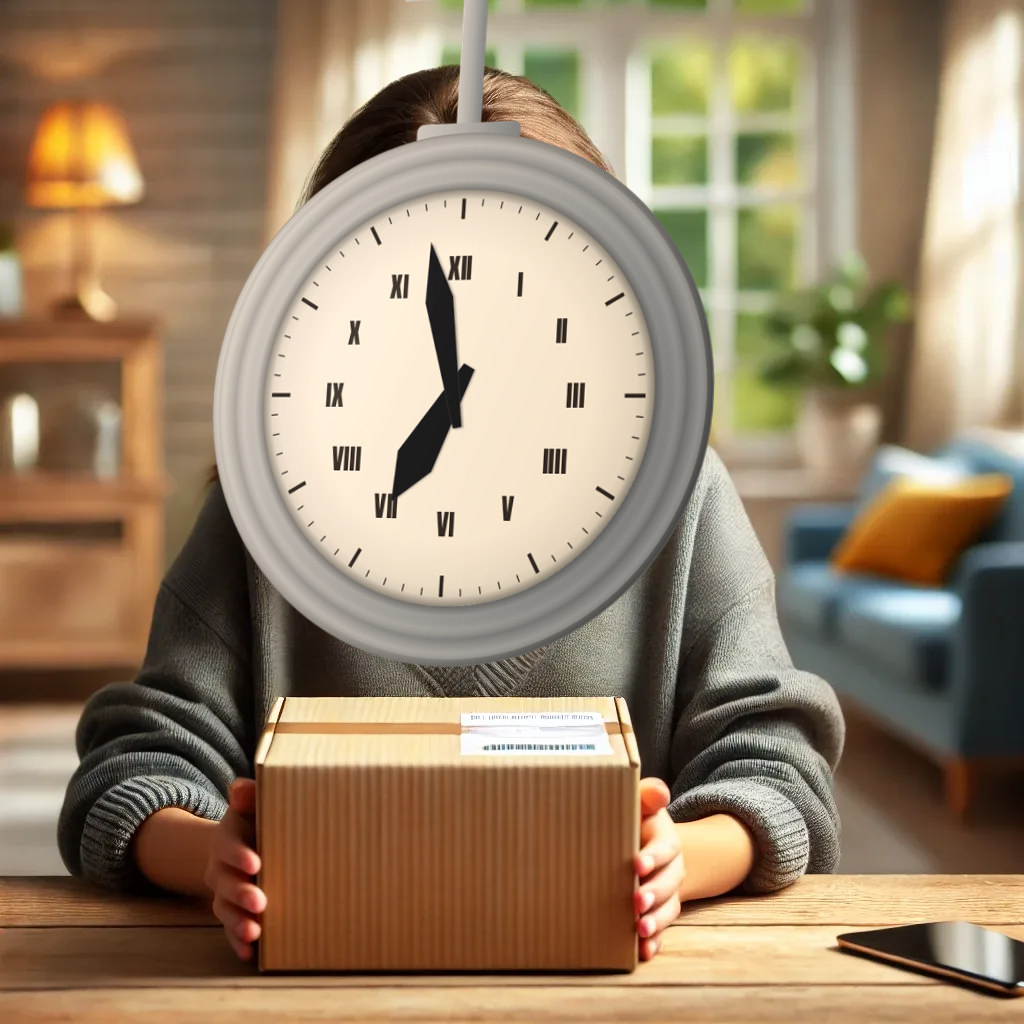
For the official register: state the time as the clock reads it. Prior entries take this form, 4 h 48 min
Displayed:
6 h 58 min
